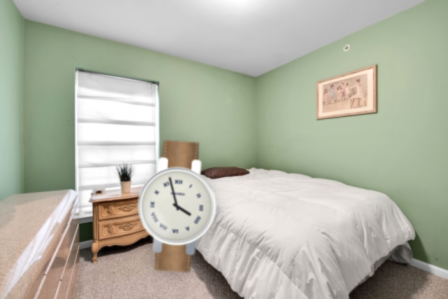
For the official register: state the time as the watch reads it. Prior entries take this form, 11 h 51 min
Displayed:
3 h 57 min
